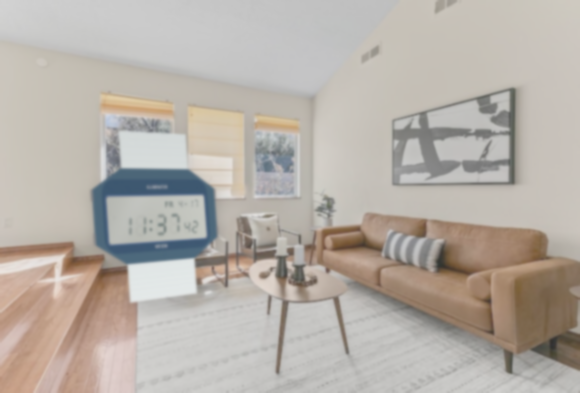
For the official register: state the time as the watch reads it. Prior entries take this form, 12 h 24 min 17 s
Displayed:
11 h 37 min 42 s
